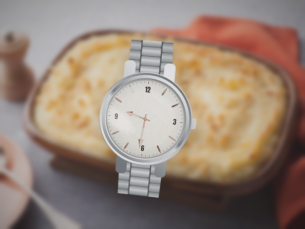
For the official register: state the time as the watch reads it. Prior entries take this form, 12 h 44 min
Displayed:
9 h 31 min
